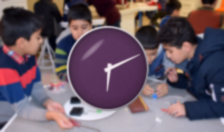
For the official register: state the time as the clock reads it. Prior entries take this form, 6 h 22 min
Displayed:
6 h 11 min
